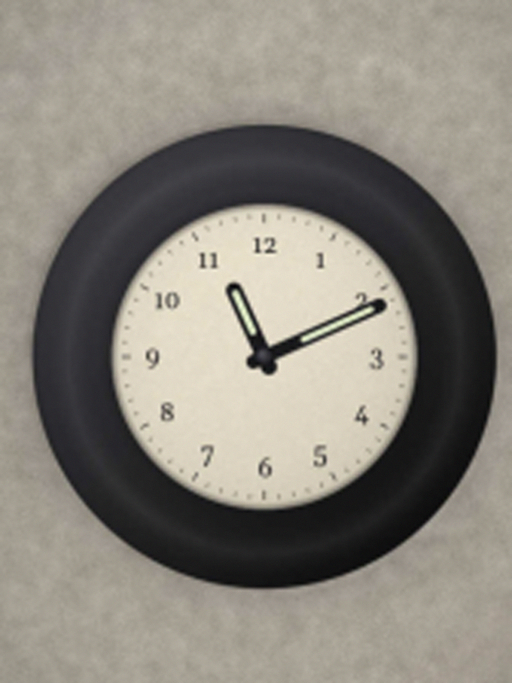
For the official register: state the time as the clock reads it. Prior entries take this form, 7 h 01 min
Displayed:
11 h 11 min
